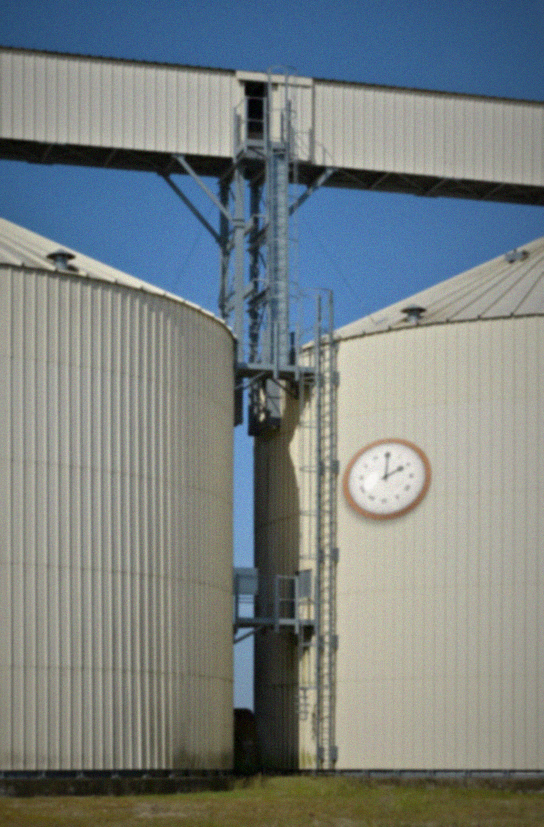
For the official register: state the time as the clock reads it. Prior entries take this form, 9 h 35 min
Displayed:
2 h 00 min
